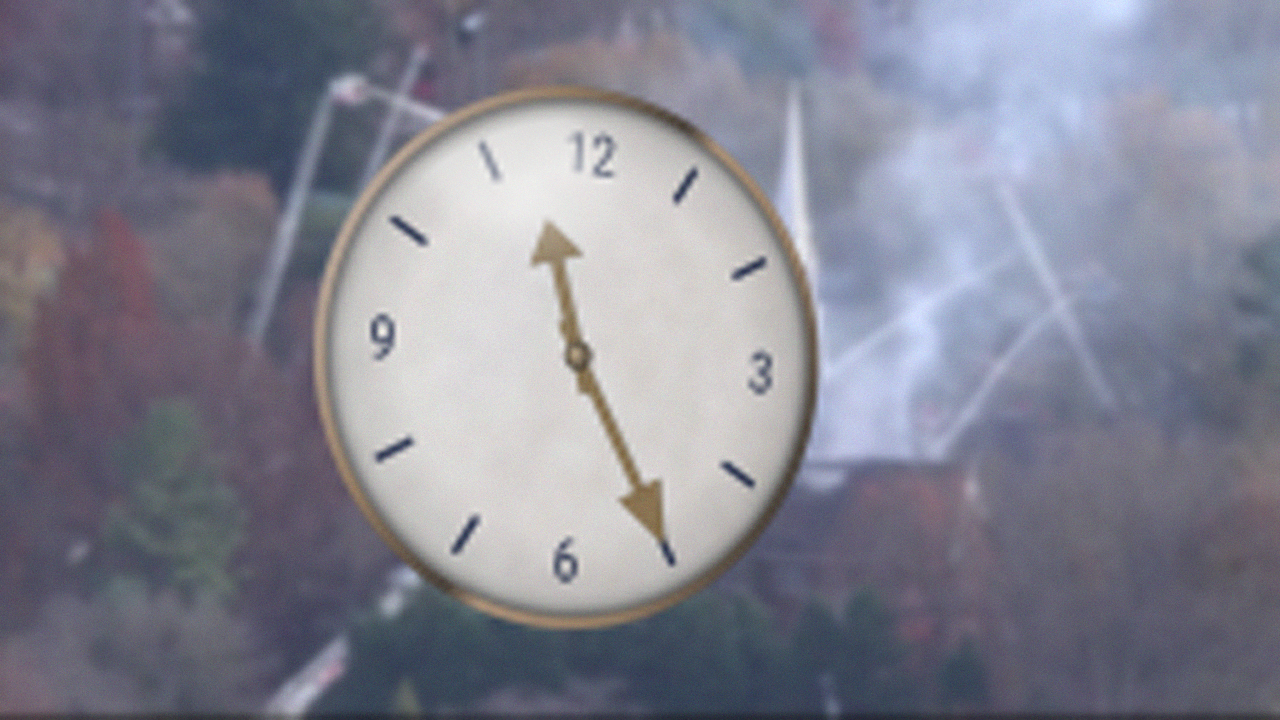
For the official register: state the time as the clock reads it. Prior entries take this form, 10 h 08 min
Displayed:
11 h 25 min
